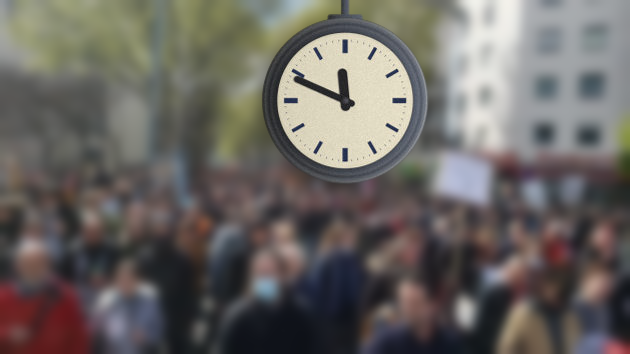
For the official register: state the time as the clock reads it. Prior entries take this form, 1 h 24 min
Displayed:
11 h 49 min
